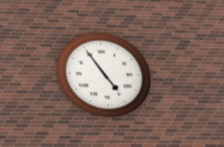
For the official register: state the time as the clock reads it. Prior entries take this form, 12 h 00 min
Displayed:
4 h 55 min
